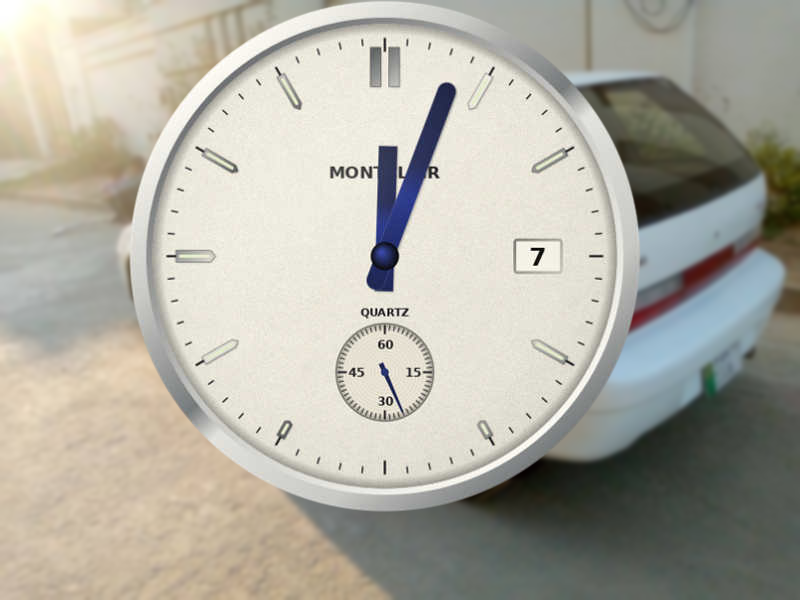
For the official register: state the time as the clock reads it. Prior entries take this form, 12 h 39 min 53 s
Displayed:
12 h 03 min 26 s
